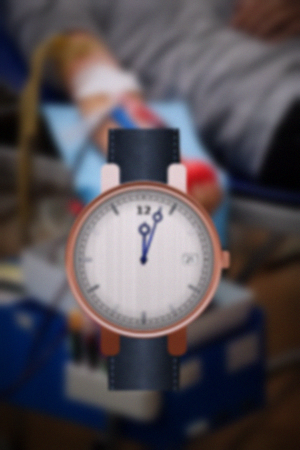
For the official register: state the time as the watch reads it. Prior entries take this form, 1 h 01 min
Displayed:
12 h 03 min
